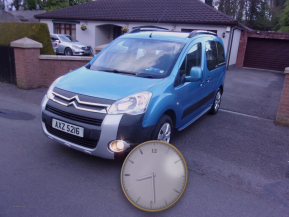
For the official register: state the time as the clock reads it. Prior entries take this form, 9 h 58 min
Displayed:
8 h 29 min
